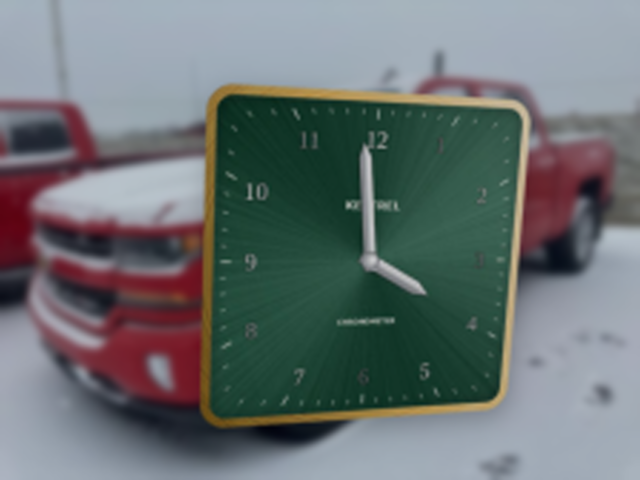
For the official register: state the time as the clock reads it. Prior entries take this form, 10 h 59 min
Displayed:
3 h 59 min
